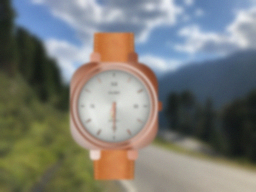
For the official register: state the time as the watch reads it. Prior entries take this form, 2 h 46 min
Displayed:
6 h 30 min
